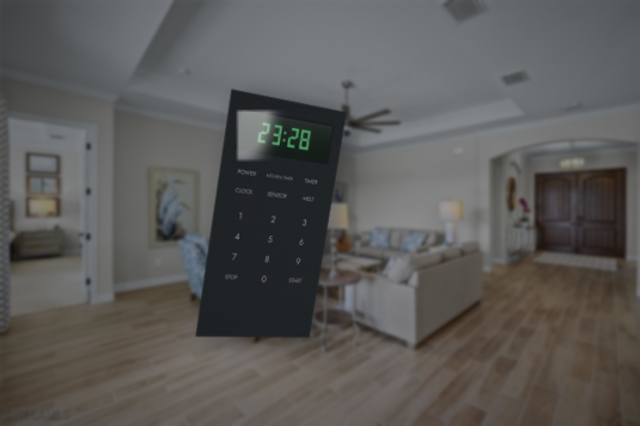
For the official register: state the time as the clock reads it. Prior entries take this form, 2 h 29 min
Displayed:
23 h 28 min
